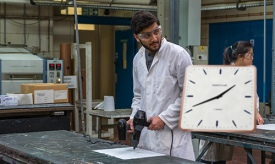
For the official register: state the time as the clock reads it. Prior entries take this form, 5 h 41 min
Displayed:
1 h 41 min
